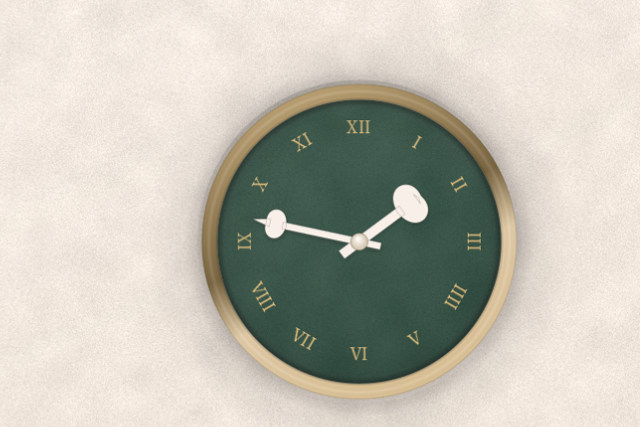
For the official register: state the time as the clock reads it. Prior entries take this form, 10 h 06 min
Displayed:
1 h 47 min
